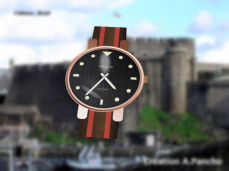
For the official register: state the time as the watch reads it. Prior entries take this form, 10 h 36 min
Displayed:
4 h 36 min
